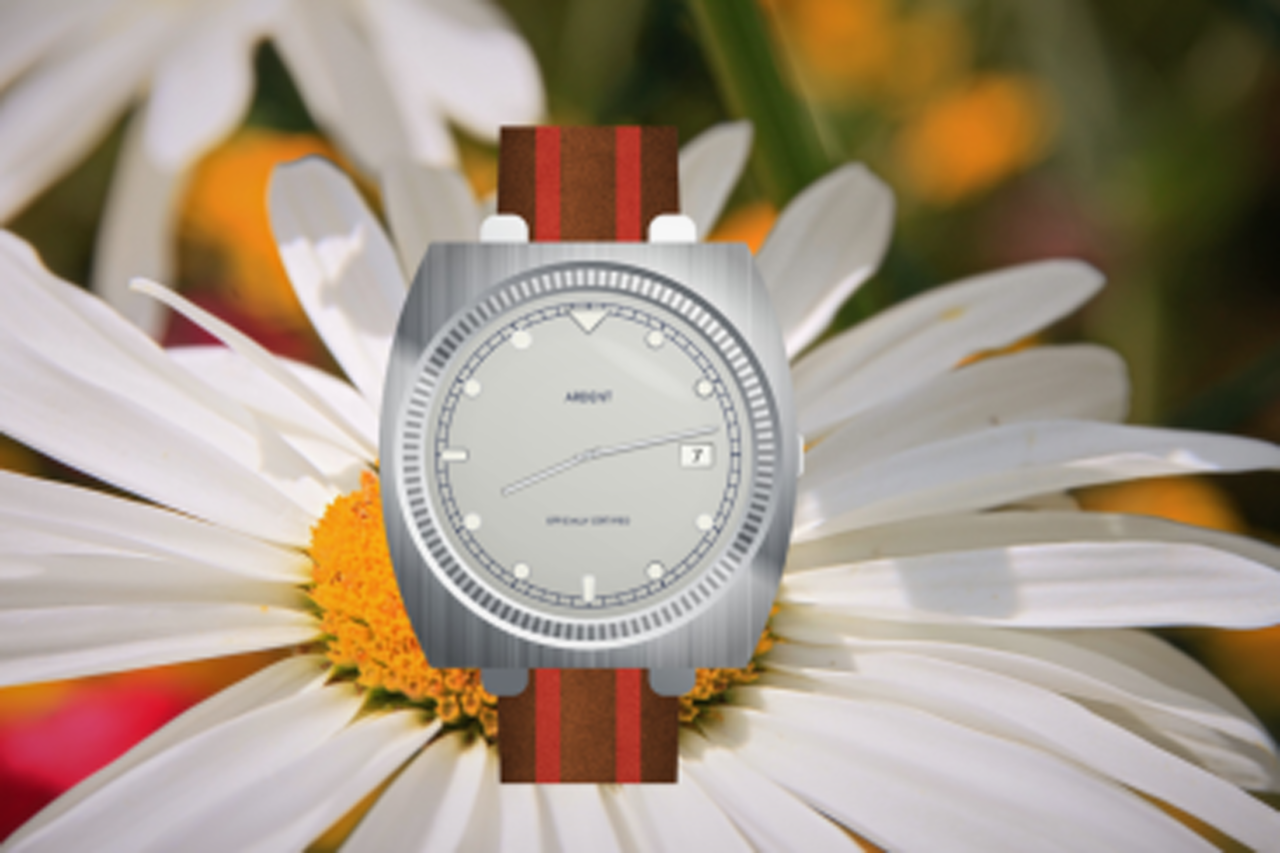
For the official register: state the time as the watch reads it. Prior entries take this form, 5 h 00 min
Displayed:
8 h 13 min
